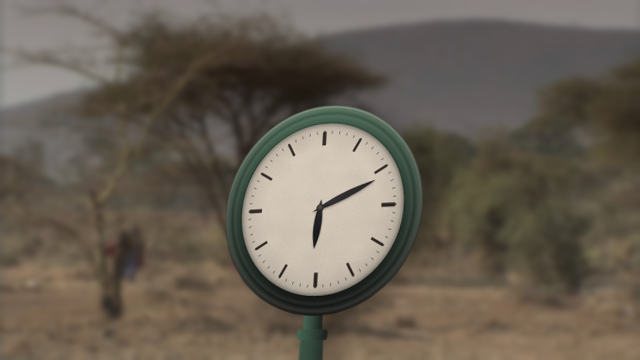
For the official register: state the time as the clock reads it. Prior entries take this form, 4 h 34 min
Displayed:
6 h 11 min
